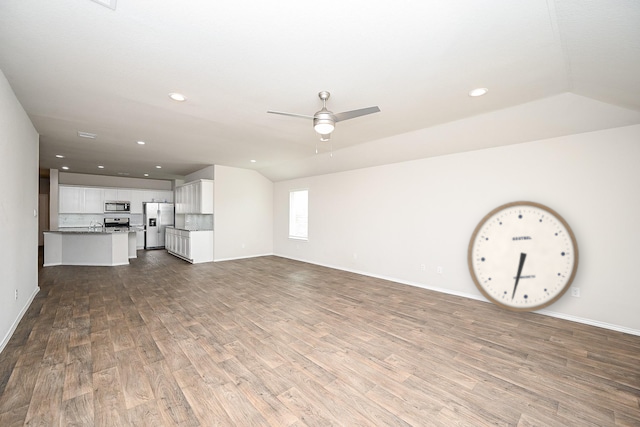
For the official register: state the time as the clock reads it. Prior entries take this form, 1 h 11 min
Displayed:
6 h 33 min
